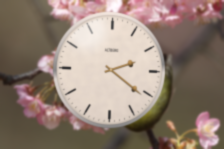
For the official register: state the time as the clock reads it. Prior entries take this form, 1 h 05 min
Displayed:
2 h 21 min
